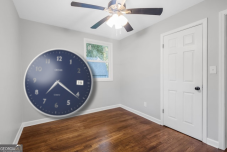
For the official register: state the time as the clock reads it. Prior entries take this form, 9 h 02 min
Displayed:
7 h 21 min
